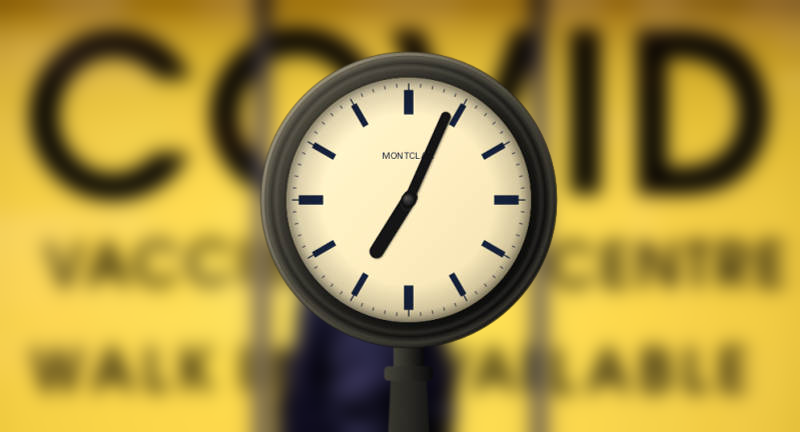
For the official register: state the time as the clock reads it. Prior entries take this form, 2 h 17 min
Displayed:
7 h 04 min
